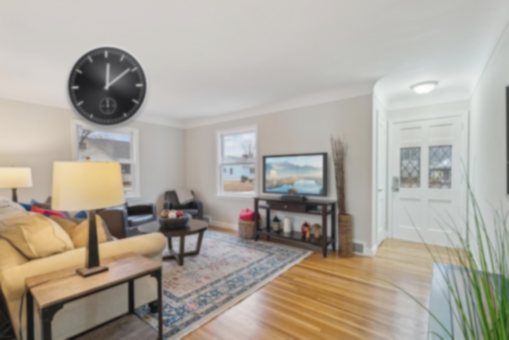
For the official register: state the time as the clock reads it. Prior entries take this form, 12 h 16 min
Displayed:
12 h 09 min
